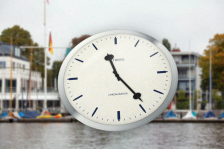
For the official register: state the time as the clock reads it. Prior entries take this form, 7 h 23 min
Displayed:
11 h 24 min
